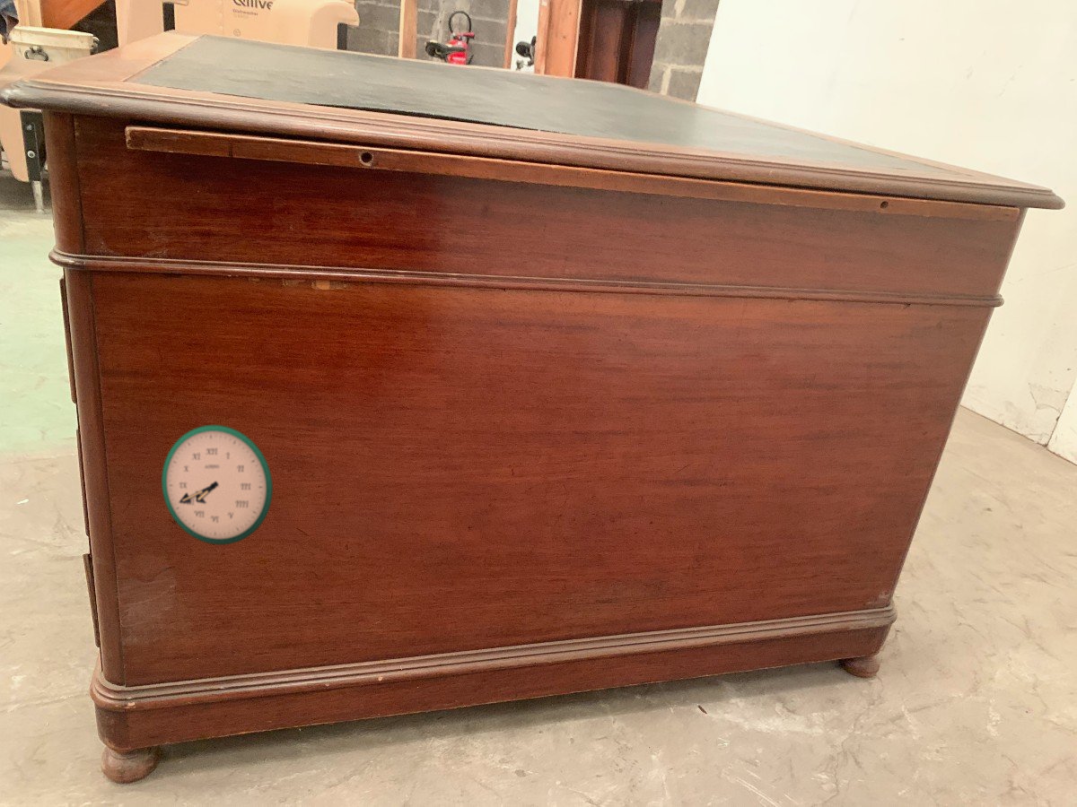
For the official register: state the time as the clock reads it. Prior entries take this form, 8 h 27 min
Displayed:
7 h 41 min
